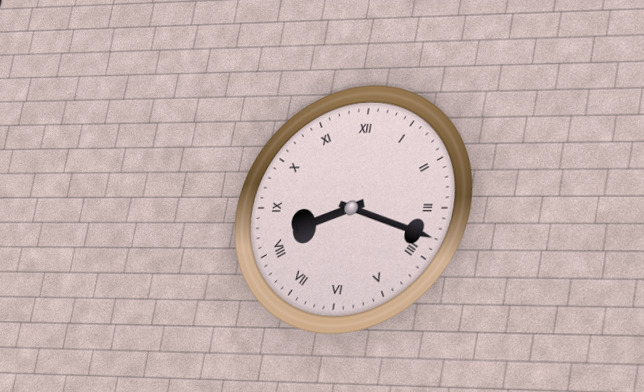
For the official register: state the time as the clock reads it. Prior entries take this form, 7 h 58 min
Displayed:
8 h 18 min
